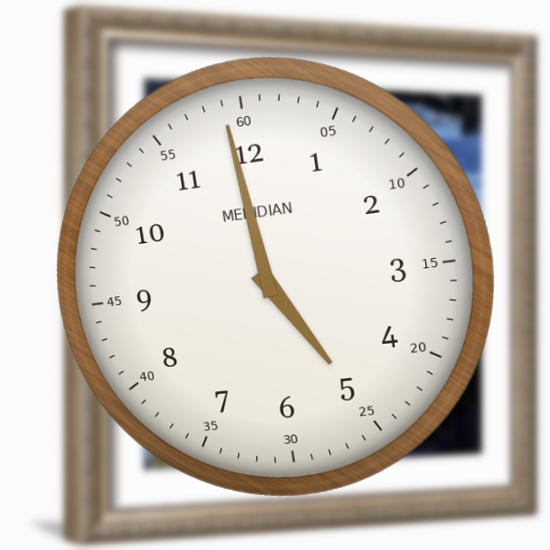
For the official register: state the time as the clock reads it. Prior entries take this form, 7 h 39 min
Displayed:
4 h 59 min
